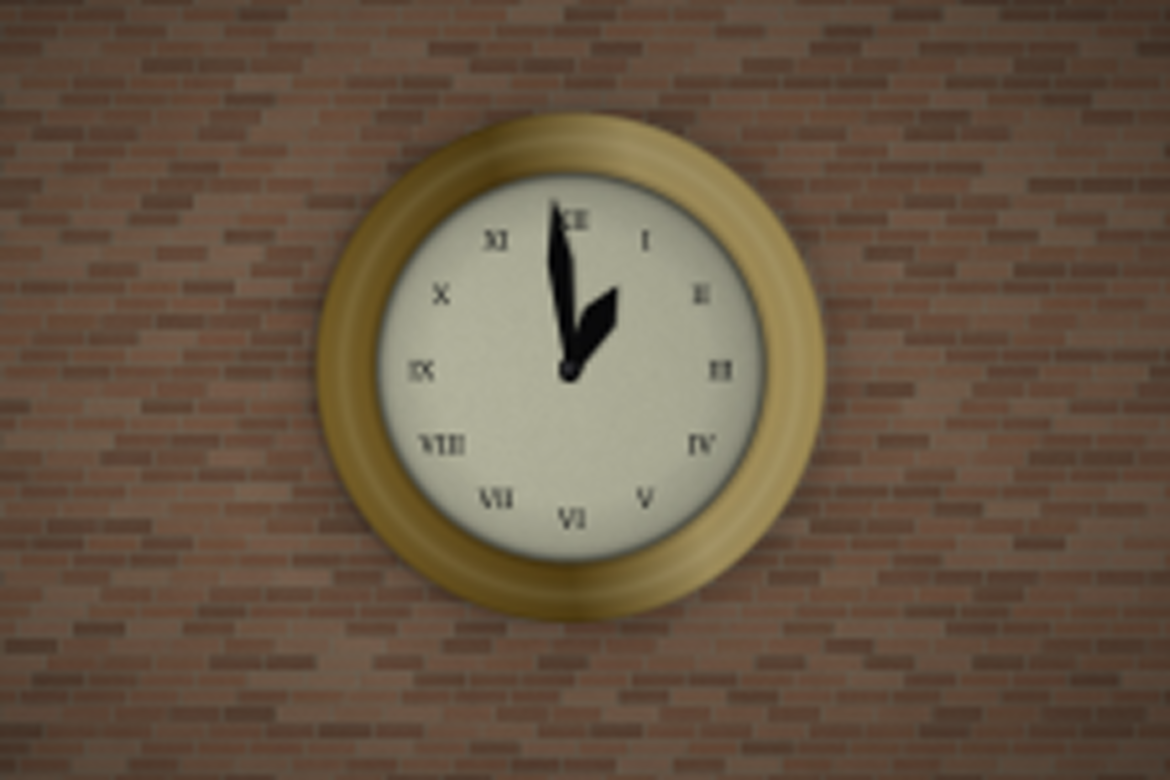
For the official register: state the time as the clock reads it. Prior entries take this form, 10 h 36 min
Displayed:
12 h 59 min
